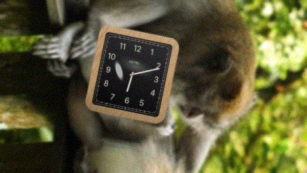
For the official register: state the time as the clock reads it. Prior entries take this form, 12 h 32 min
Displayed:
6 h 11 min
